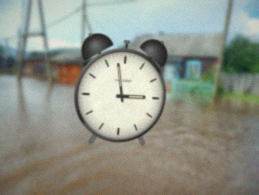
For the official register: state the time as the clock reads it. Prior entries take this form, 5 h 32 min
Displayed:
2 h 58 min
